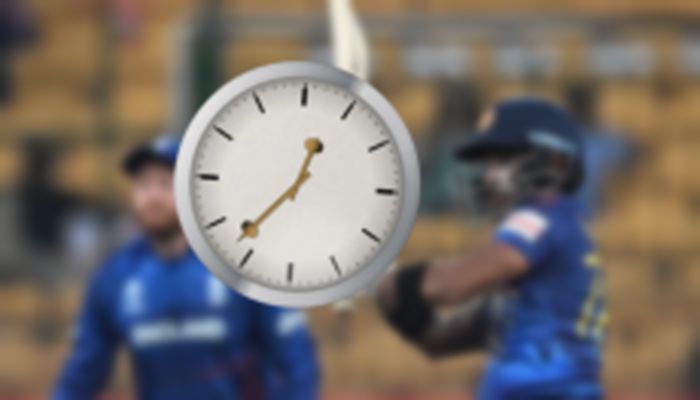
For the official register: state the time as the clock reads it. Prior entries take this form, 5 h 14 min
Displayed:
12 h 37 min
